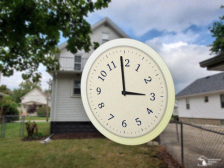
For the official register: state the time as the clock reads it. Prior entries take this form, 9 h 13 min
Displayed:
2 h 59 min
